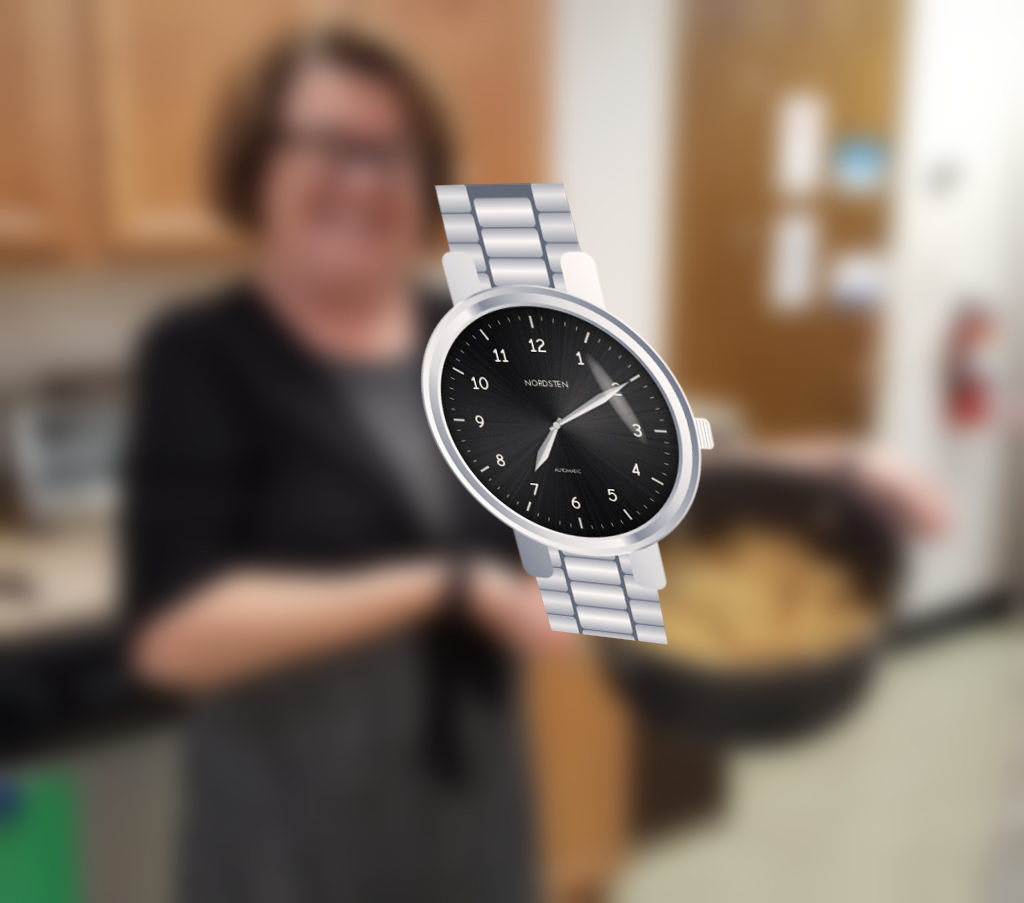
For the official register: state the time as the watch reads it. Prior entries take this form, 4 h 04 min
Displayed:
7 h 10 min
